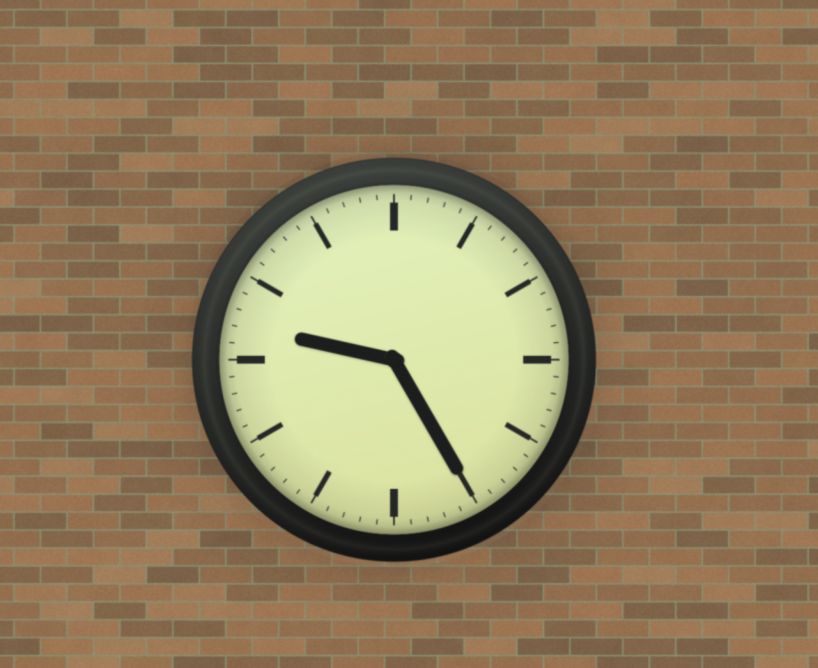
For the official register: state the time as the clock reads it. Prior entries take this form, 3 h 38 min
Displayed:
9 h 25 min
